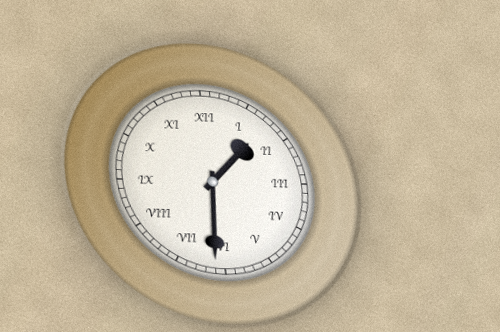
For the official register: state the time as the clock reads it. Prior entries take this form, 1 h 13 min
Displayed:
1 h 31 min
